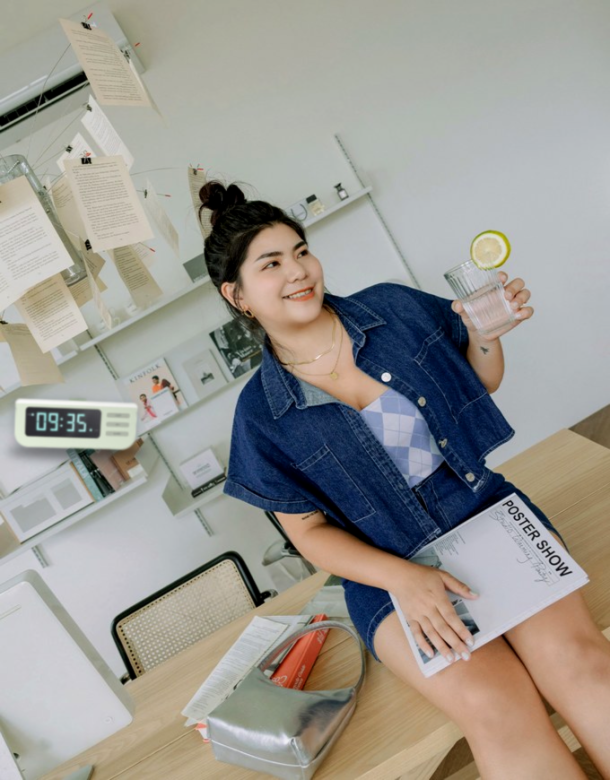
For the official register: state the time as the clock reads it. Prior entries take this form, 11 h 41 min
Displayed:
9 h 35 min
